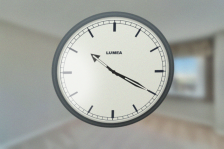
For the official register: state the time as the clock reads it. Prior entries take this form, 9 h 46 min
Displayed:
10 h 20 min
